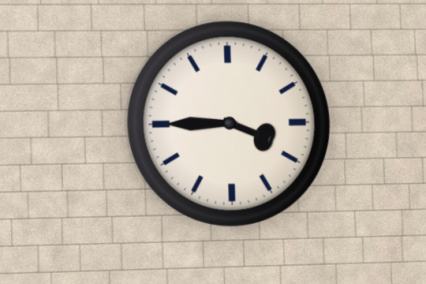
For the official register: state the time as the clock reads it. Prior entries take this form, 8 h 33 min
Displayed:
3 h 45 min
